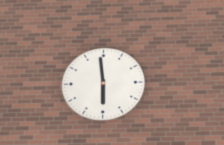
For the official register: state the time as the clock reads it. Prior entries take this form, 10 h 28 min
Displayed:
5 h 59 min
